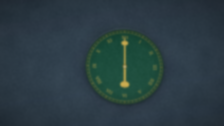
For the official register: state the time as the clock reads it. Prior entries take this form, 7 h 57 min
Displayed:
6 h 00 min
